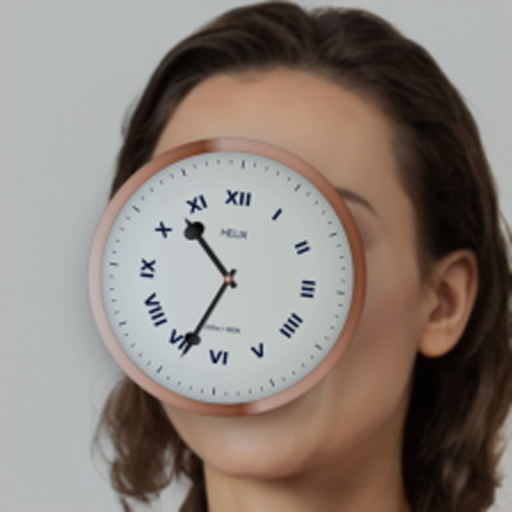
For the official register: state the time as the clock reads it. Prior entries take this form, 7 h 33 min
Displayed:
10 h 34 min
